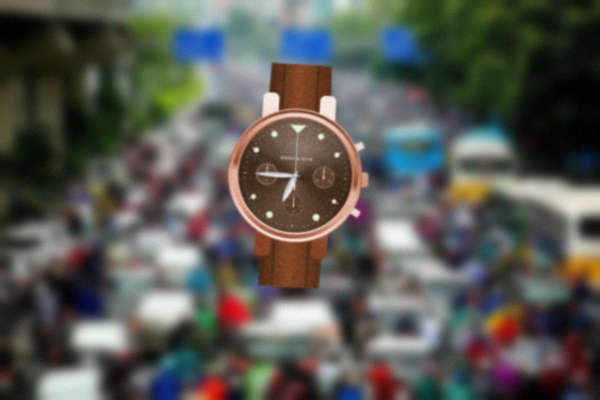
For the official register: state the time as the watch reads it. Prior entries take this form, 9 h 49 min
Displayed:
6 h 45 min
